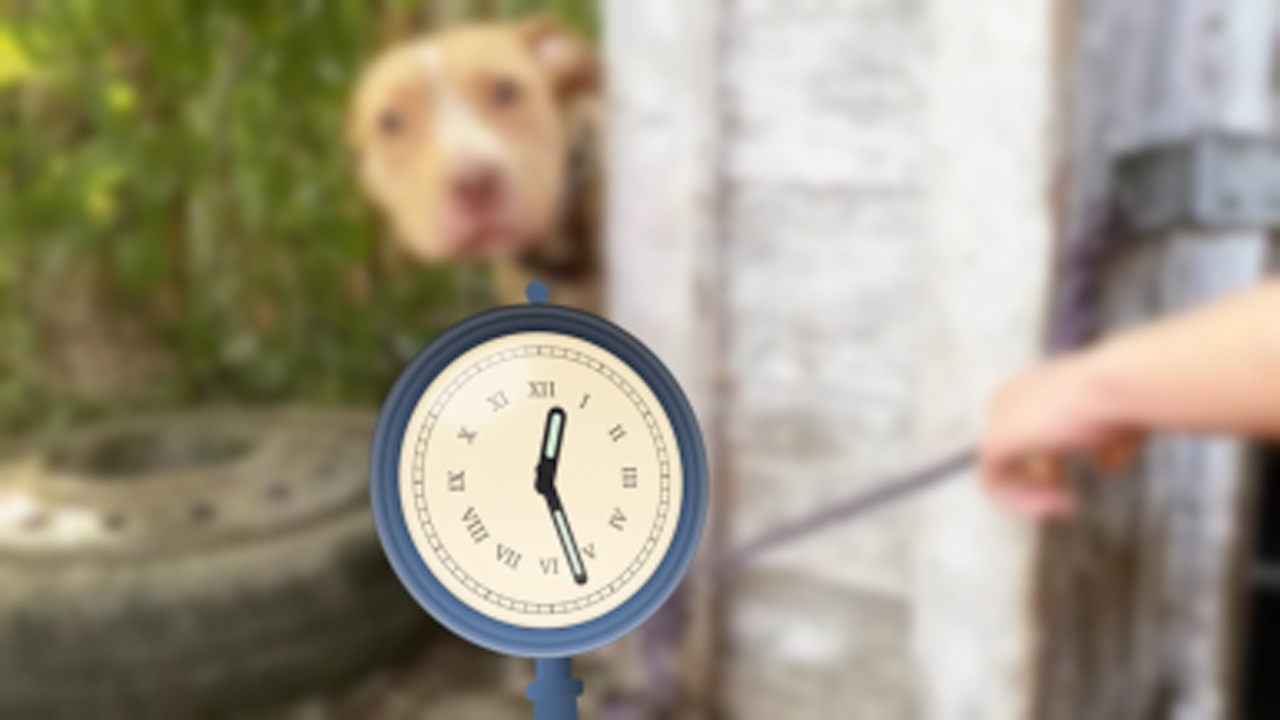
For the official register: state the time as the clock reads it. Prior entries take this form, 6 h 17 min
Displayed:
12 h 27 min
